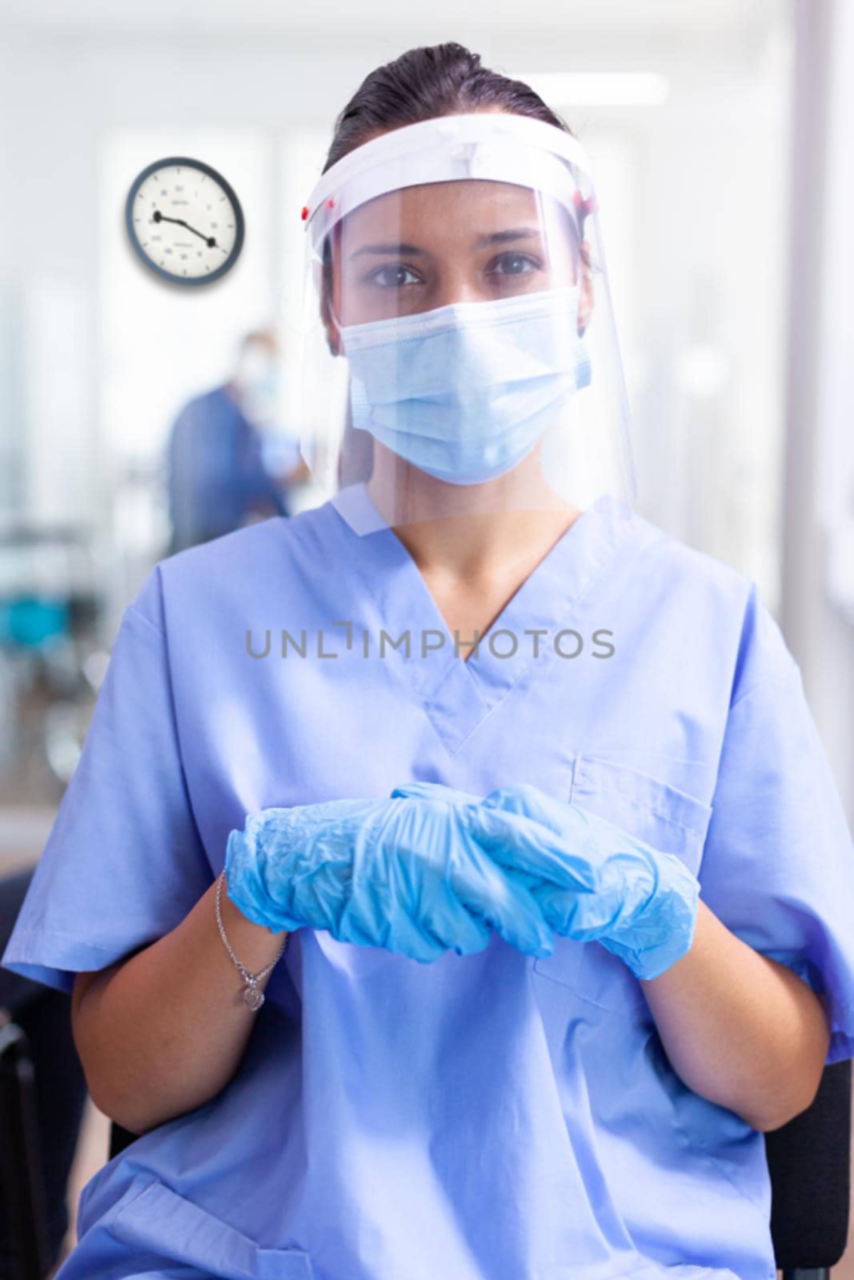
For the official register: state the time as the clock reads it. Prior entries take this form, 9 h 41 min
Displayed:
9 h 20 min
